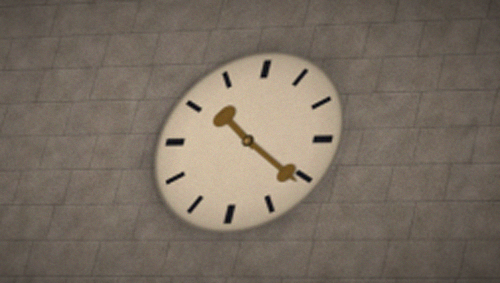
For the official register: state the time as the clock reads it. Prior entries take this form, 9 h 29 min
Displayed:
10 h 21 min
